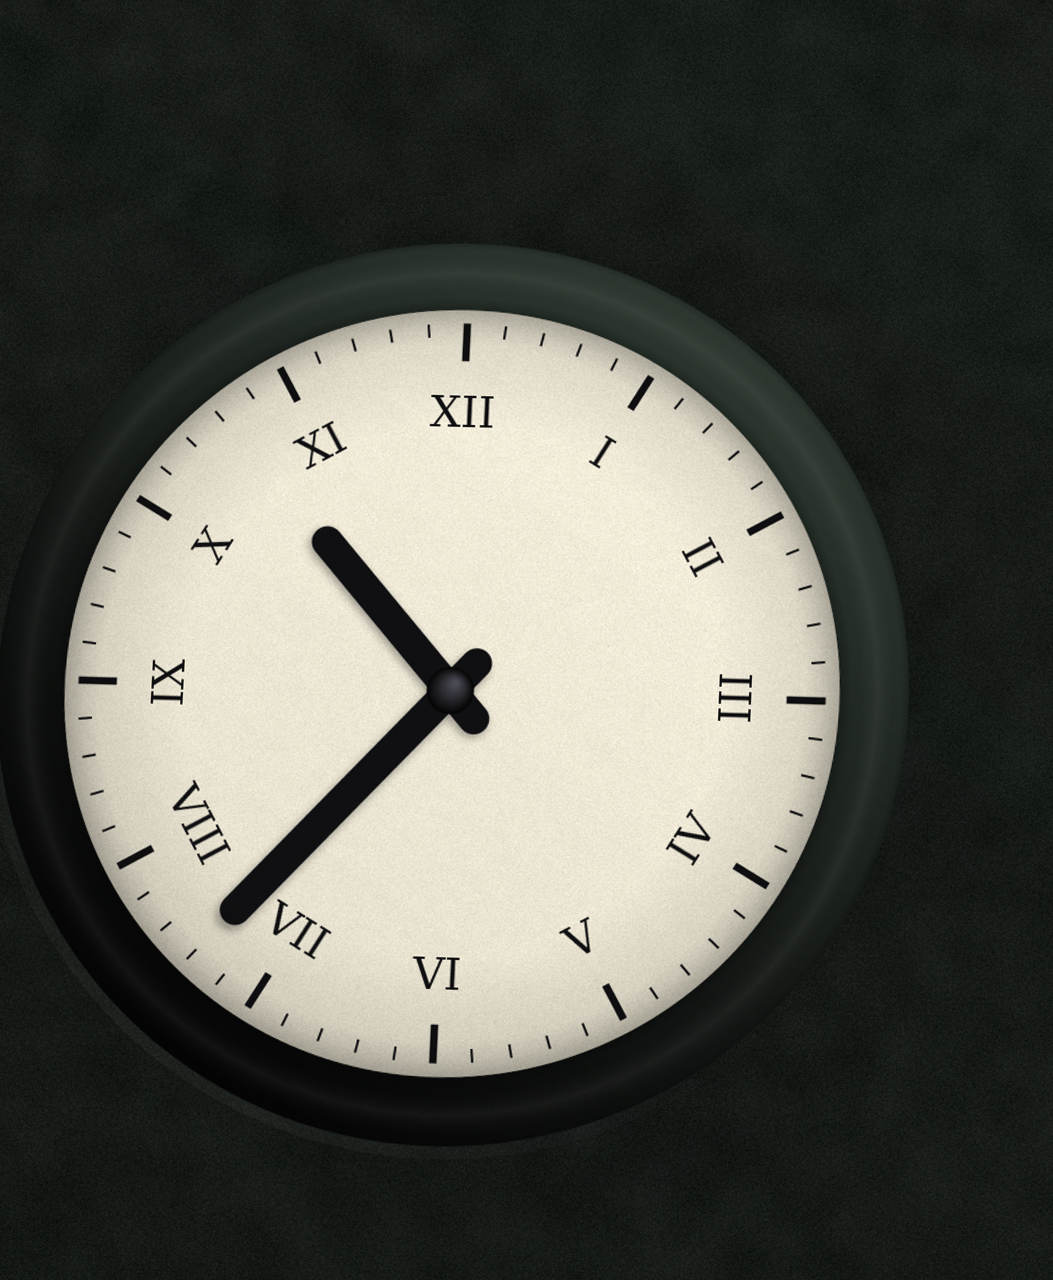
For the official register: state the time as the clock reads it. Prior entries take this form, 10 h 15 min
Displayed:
10 h 37 min
